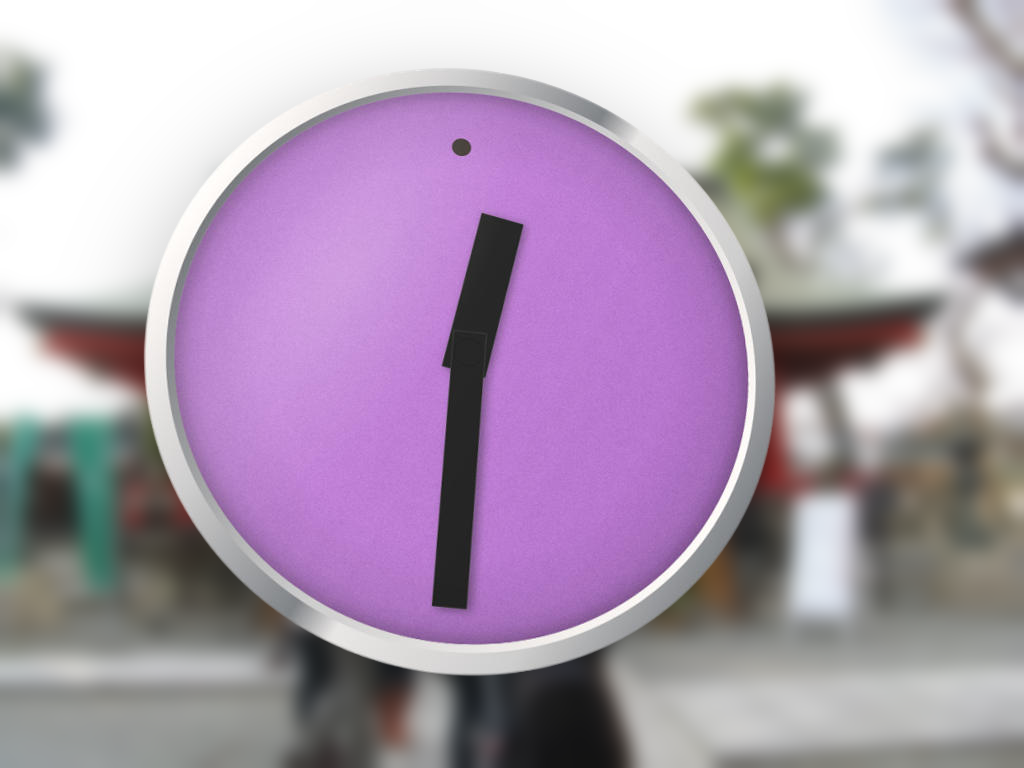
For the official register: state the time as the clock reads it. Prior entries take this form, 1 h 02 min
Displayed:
12 h 31 min
